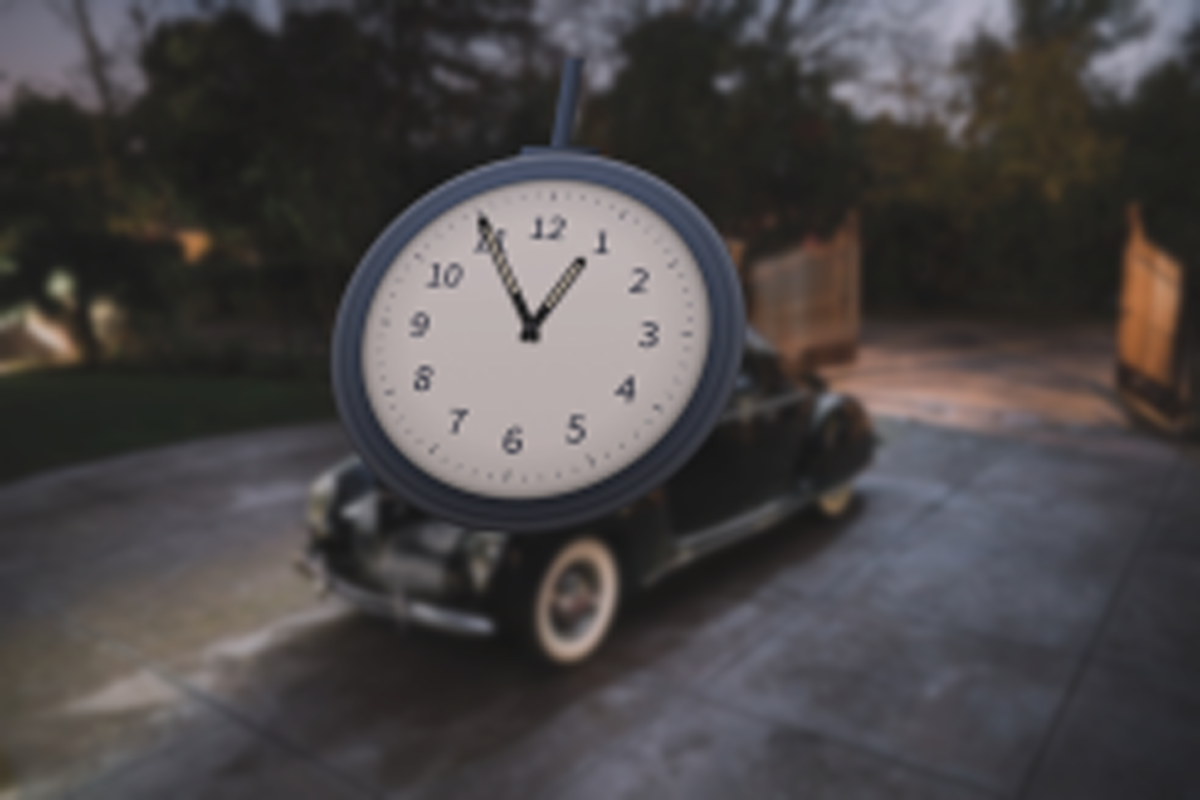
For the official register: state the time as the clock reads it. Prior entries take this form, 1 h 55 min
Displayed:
12 h 55 min
